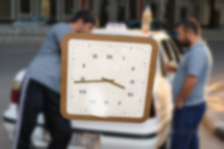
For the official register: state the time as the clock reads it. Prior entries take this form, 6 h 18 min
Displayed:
3 h 44 min
